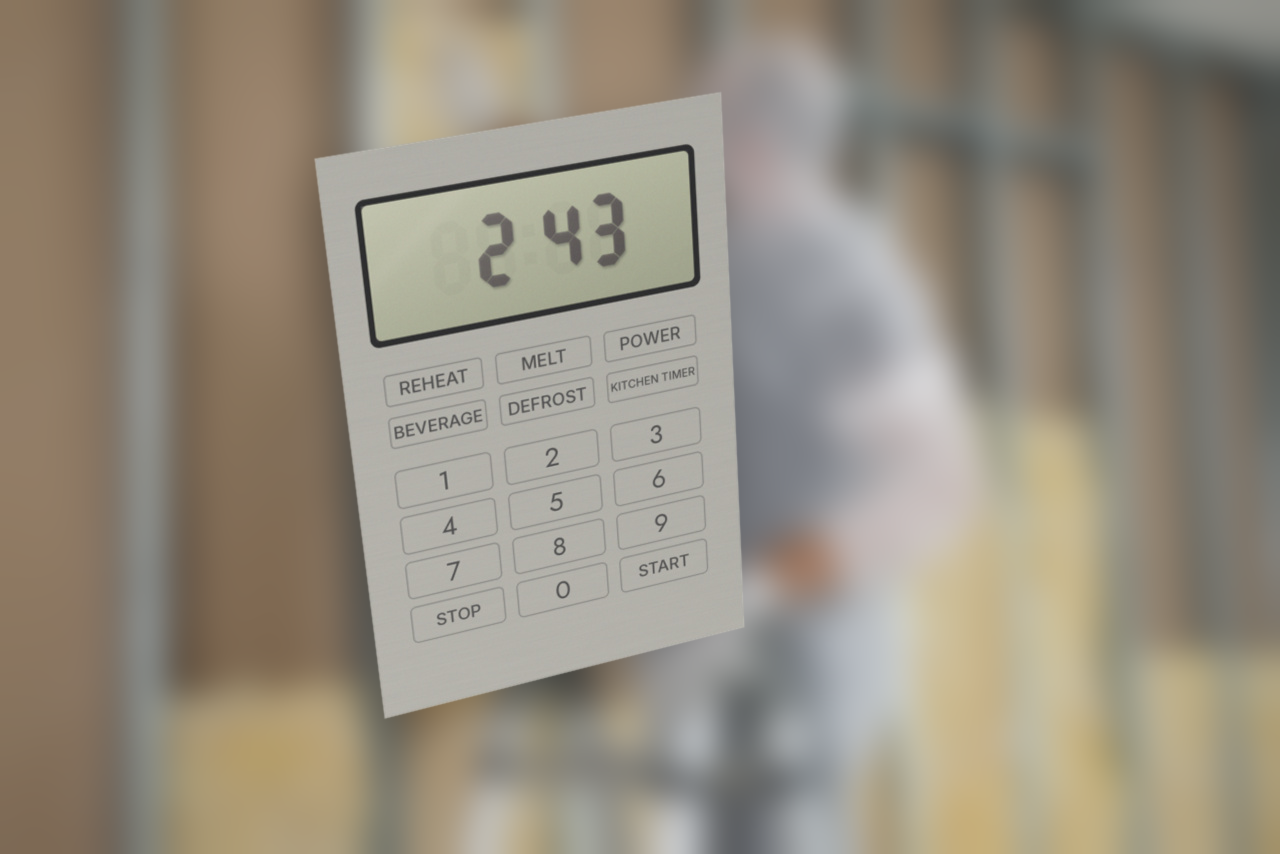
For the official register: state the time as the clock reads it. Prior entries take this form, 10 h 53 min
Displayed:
2 h 43 min
